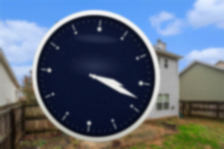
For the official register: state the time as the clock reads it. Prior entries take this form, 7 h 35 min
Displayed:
3 h 18 min
